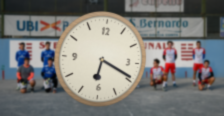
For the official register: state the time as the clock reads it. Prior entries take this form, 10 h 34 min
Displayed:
6 h 19 min
